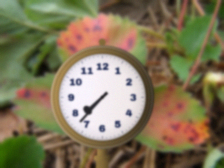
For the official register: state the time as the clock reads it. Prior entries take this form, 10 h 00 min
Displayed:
7 h 37 min
